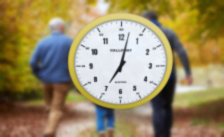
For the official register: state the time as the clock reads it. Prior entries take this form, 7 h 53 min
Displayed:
7 h 02 min
